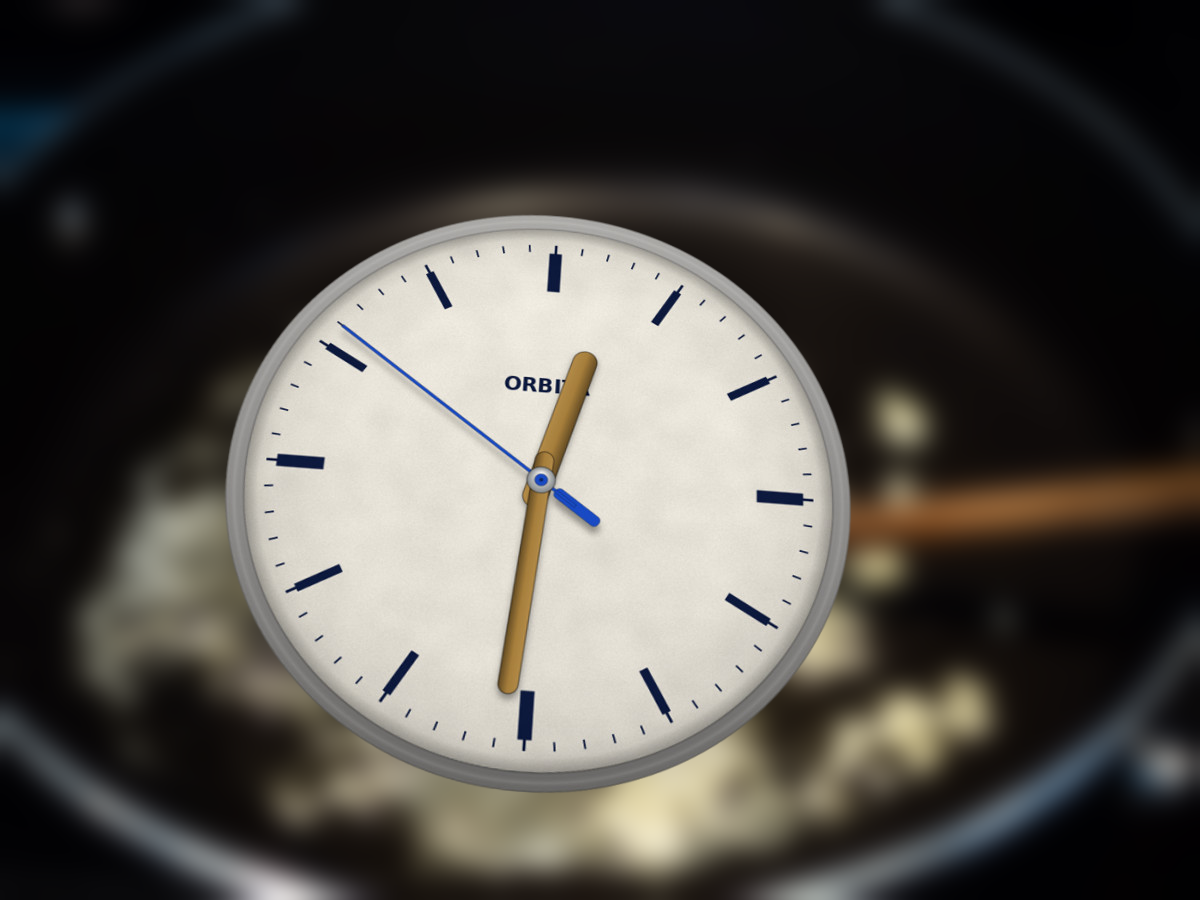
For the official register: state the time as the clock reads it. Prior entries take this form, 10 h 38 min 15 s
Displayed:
12 h 30 min 51 s
